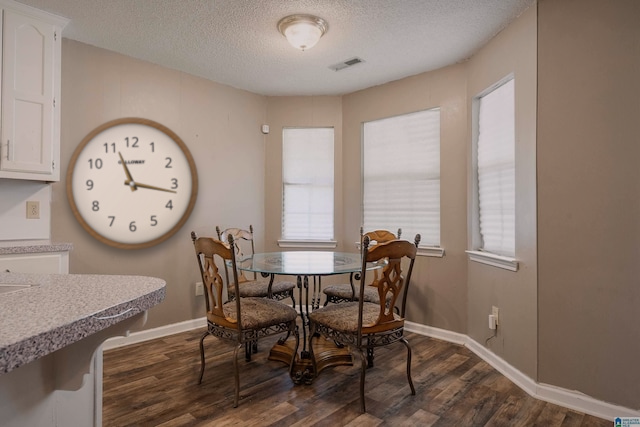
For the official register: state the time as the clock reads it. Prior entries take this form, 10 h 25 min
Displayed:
11 h 17 min
